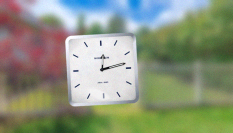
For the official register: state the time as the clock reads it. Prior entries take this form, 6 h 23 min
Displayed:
12 h 13 min
